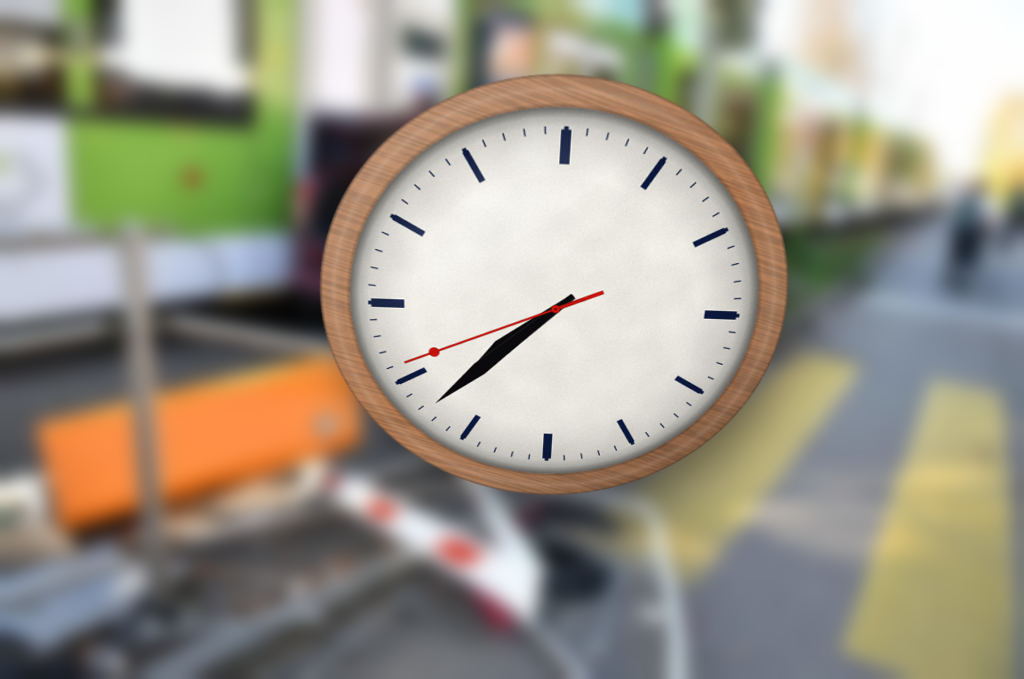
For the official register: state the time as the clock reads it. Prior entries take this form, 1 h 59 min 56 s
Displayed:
7 h 37 min 41 s
